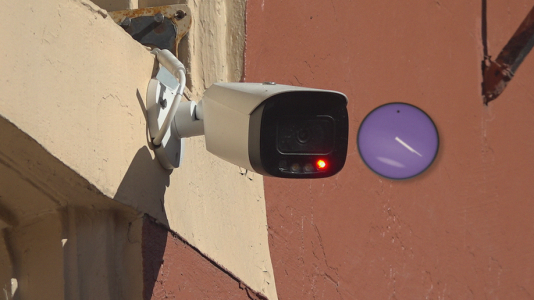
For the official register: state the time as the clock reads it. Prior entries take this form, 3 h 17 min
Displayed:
4 h 21 min
